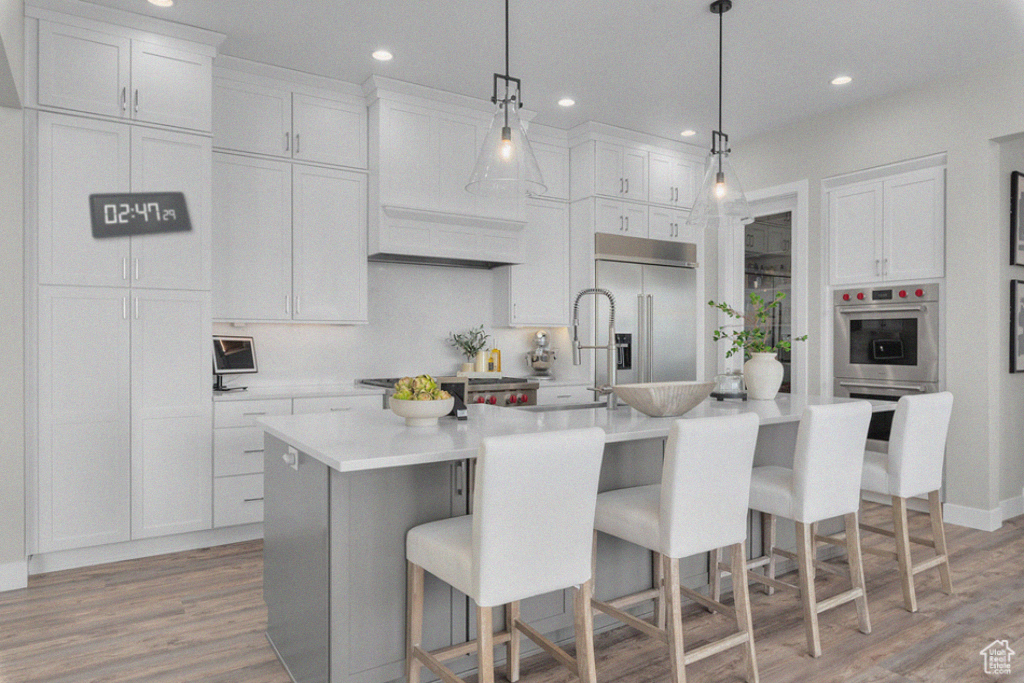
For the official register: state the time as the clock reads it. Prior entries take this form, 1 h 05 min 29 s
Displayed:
2 h 47 min 29 s
